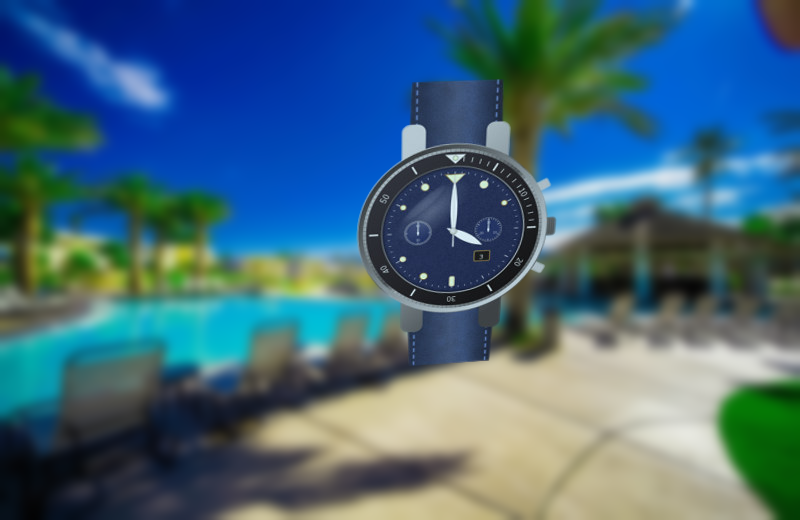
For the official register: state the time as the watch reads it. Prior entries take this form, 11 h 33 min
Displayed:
4 h 00 min
